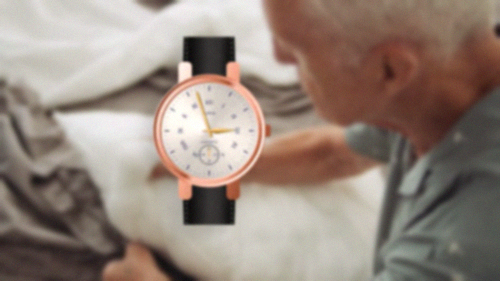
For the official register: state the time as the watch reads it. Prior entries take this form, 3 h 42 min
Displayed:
2 h 57 min
